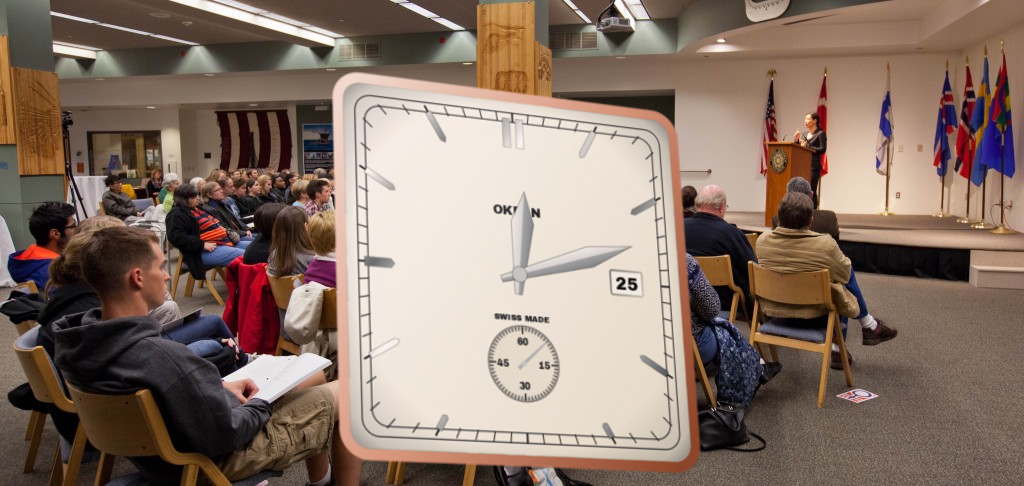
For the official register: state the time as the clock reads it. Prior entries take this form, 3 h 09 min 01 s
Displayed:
12 h 12 min 08 s
